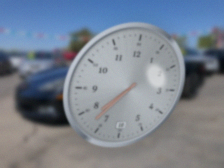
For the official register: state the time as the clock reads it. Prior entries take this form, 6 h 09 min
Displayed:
7 h 37 min
